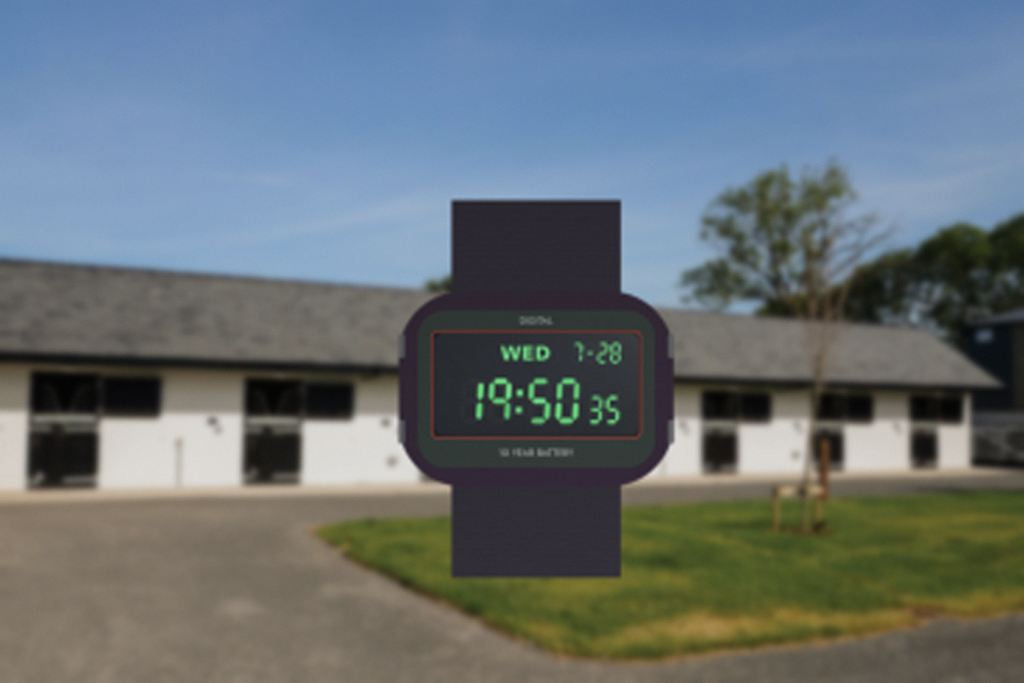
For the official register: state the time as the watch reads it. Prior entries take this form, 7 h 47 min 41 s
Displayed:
19 h 50 min 35 s
